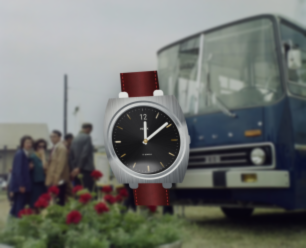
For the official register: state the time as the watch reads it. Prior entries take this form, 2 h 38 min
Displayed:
12 h 09 min
